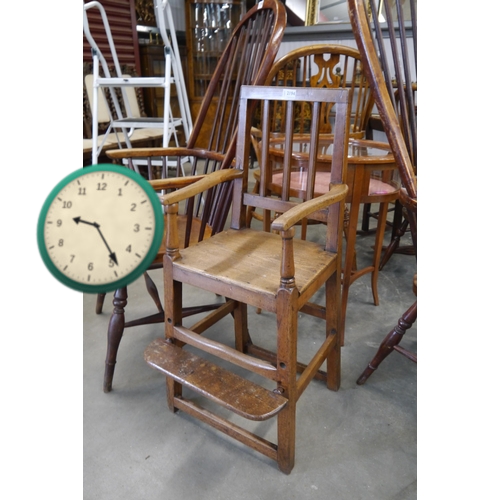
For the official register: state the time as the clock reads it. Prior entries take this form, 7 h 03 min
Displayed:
9 h 24 min
